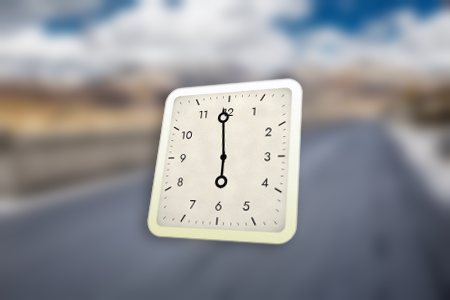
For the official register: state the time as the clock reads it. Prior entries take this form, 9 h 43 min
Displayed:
5 h 59 min
